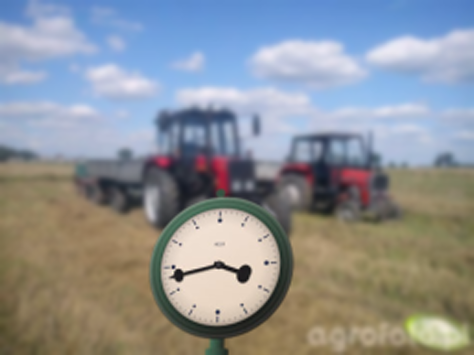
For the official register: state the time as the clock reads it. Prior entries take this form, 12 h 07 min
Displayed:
3 h 43 min
